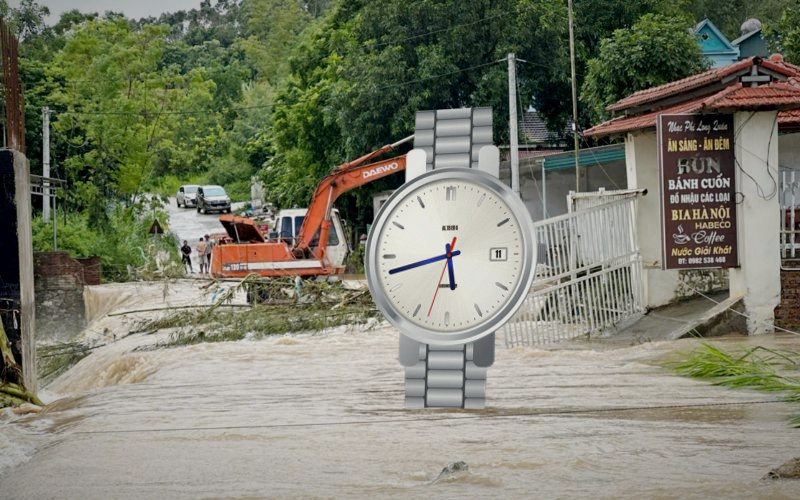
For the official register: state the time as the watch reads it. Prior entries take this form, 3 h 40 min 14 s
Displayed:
5 h 42 min 33 s
